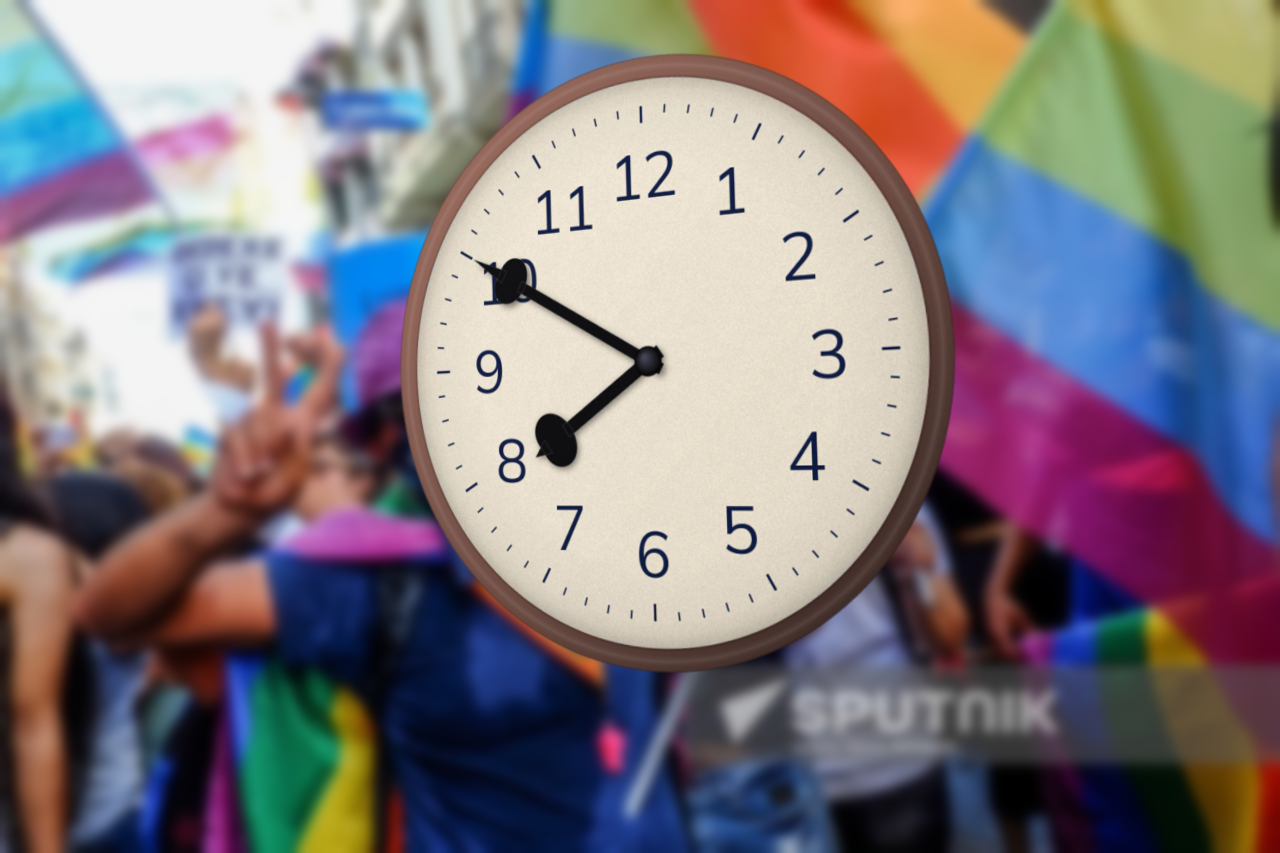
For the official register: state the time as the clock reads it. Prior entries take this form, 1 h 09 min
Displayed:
7 h 50 min
